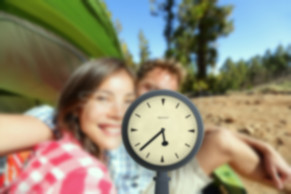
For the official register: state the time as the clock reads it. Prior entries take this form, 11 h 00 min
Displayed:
5 h 38 min
